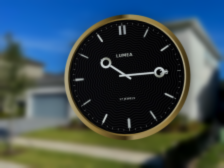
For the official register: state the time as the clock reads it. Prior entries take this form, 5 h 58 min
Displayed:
10 h 15 min
